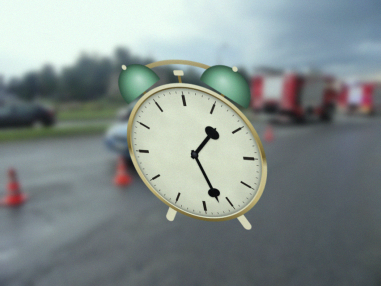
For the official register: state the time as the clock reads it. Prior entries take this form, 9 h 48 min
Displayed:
1 h 27 min
